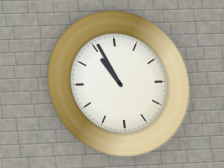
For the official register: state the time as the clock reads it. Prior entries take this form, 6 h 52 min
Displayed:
10 h 56 min
